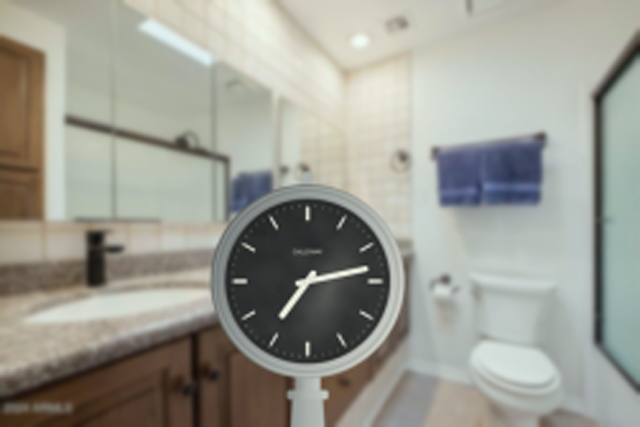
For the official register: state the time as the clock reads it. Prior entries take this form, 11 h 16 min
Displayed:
7 h 13 min
